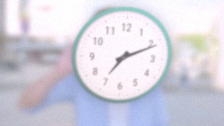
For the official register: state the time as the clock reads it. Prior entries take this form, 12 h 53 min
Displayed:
7 h 11 min
